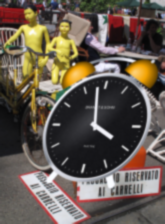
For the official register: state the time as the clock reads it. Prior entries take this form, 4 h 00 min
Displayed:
3 h 58 min
